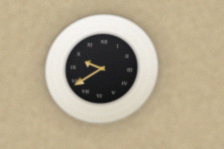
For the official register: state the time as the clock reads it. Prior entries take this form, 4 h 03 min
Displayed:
9 h 39 min
